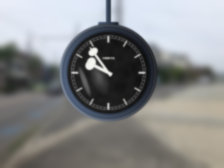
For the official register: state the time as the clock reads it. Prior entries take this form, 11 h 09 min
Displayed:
9 h 54 min
